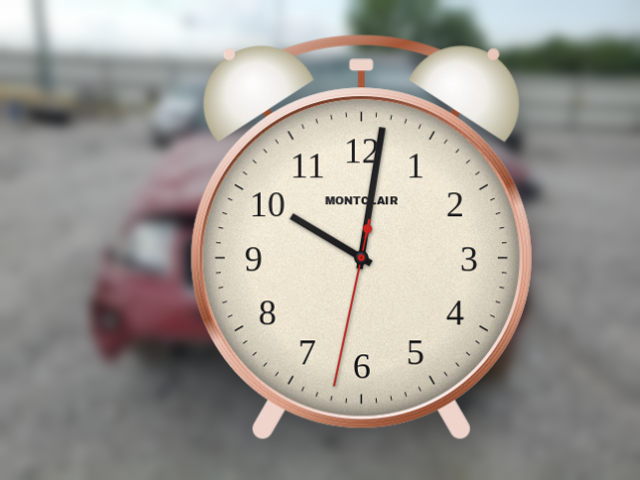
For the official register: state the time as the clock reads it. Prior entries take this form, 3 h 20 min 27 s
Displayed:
10 h 01 min 32 s
